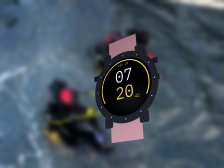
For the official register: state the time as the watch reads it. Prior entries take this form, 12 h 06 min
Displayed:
7 h 20 min
